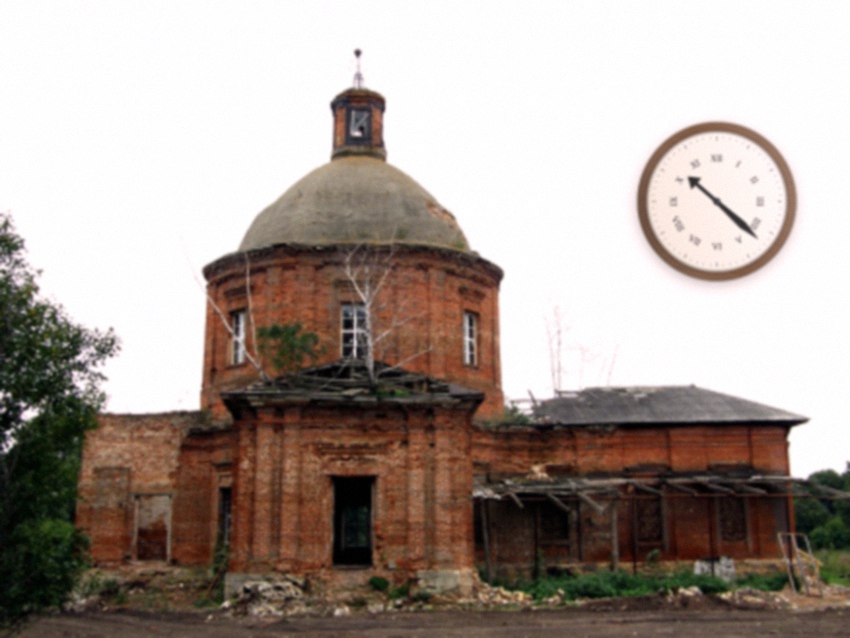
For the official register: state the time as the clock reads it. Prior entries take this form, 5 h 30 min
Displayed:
10 h 22 min
